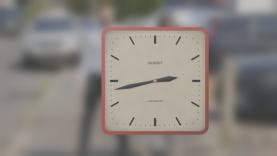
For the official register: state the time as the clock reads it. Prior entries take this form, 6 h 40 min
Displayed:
2 h 43 min
